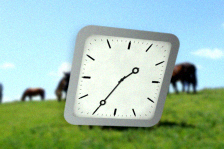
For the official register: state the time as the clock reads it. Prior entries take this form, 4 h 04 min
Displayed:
1 h 35 min
